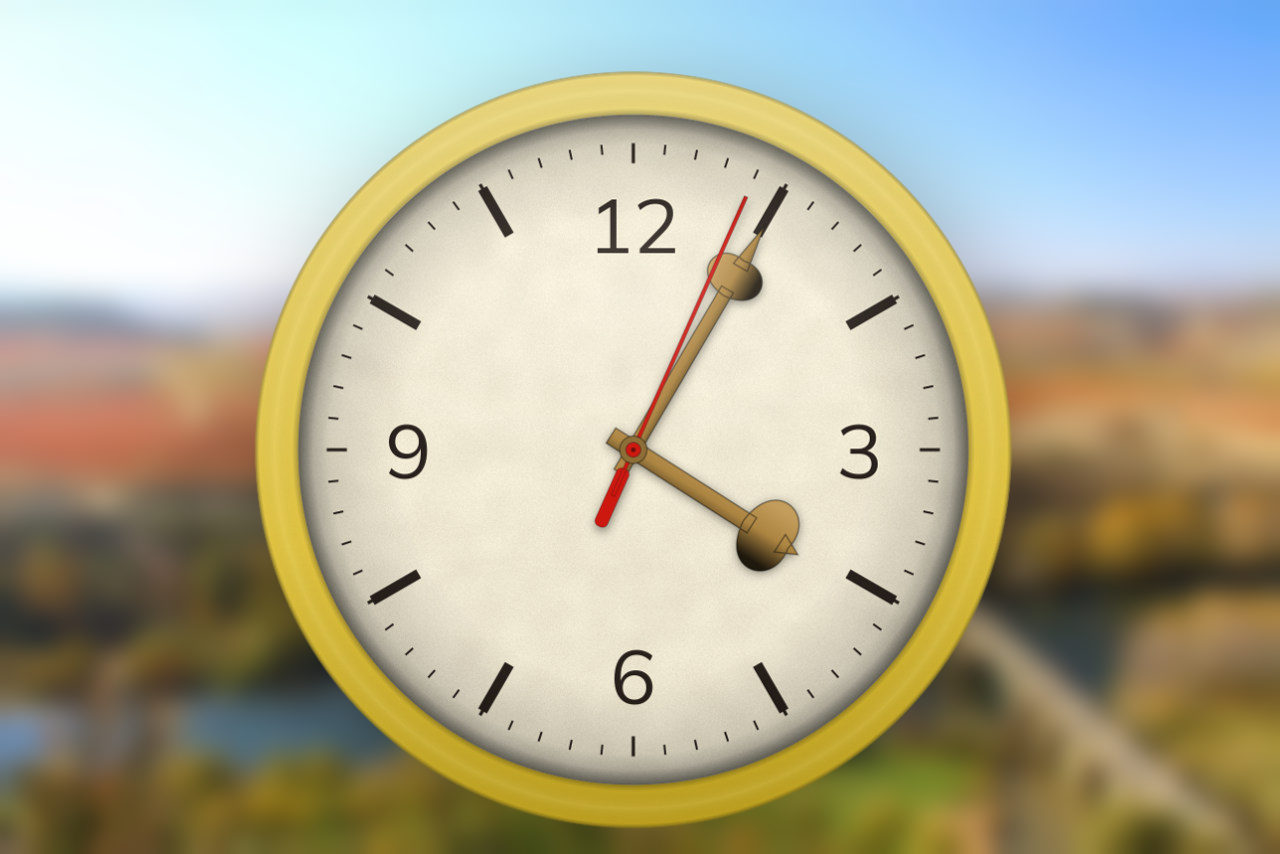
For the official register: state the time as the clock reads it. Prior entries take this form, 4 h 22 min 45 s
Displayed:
4 h 05 min 04 s
